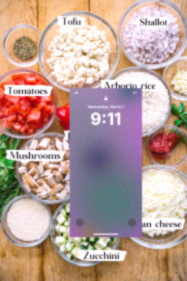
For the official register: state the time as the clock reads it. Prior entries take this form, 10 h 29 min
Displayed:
9 h 11 min
